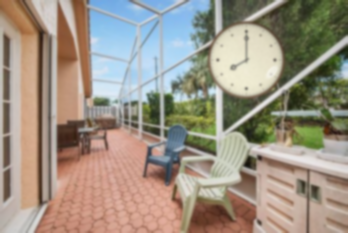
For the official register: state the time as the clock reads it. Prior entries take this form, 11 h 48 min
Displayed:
8 h 00 min
